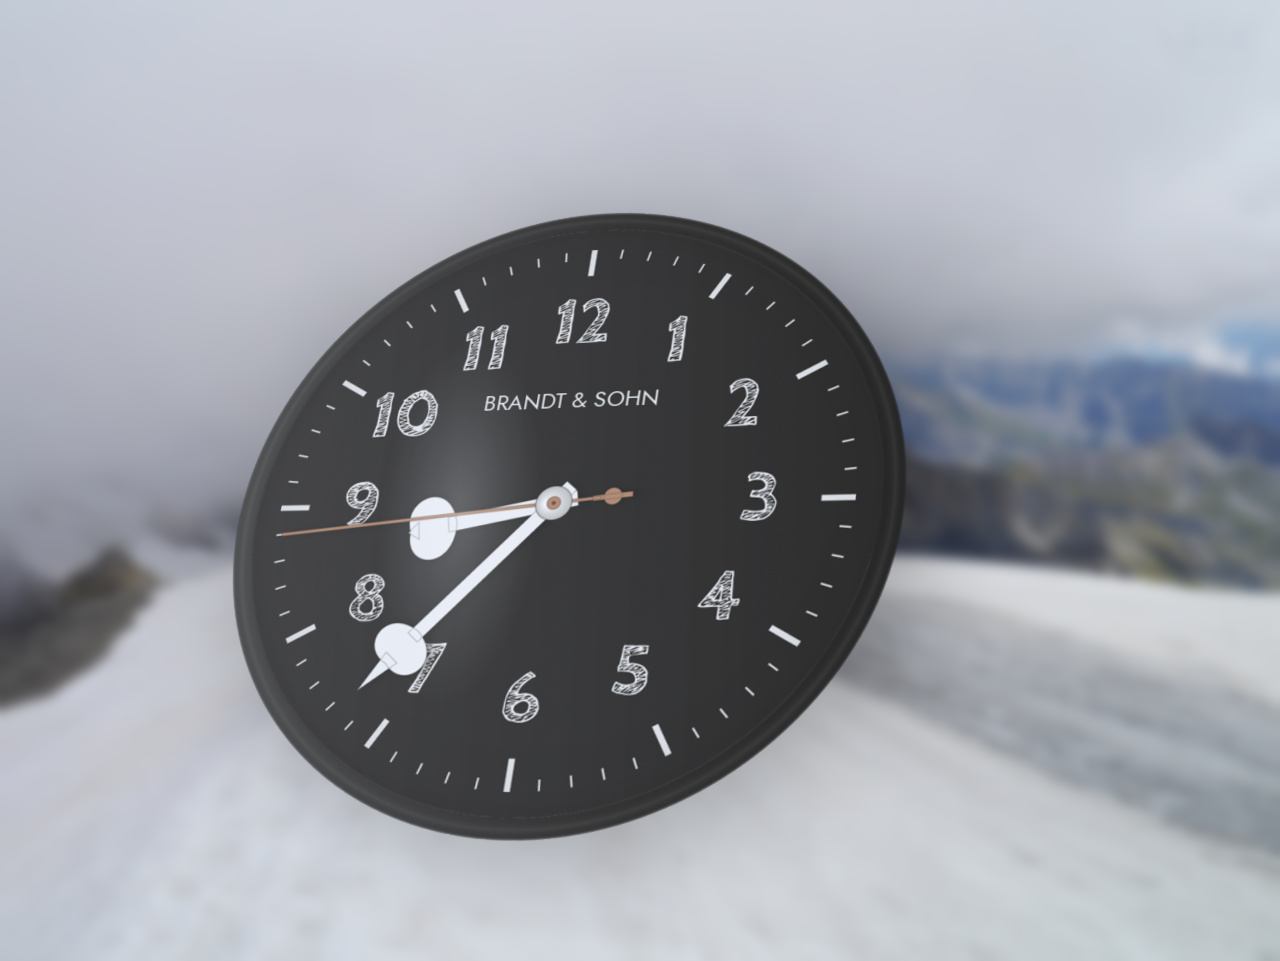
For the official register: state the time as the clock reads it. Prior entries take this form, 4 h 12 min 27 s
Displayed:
8 h 36 min 44 s
